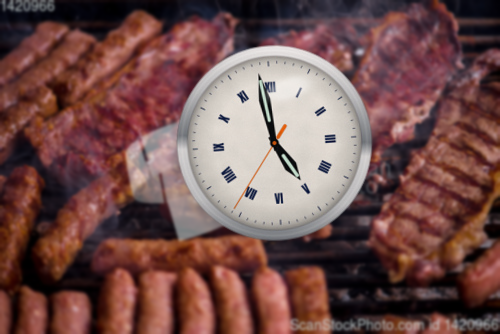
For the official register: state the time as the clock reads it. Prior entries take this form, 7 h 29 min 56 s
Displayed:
4 h 58 min 36 s
